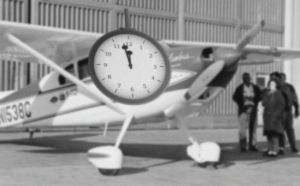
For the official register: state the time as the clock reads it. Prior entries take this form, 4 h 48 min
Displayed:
11 h 58 min
